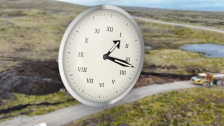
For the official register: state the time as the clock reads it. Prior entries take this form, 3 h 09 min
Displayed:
1 h 17 min
